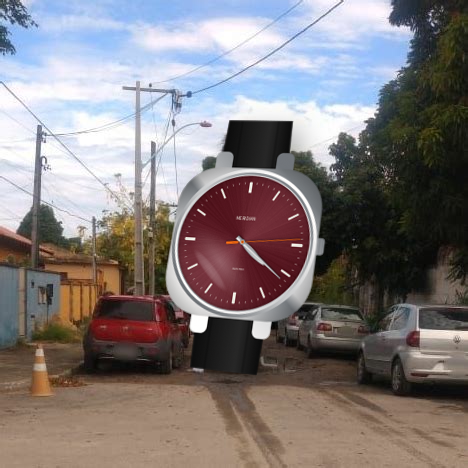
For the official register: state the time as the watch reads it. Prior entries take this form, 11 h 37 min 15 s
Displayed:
4 h 21 min 14 s
